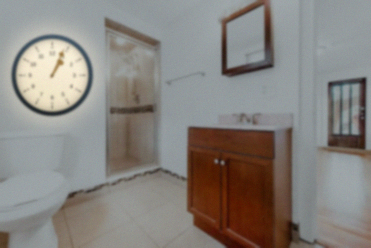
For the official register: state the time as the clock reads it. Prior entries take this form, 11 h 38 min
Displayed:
1 h 04 min
